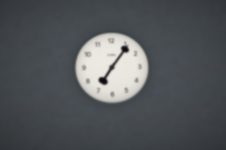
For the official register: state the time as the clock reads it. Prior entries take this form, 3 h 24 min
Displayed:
7 h 06 min
